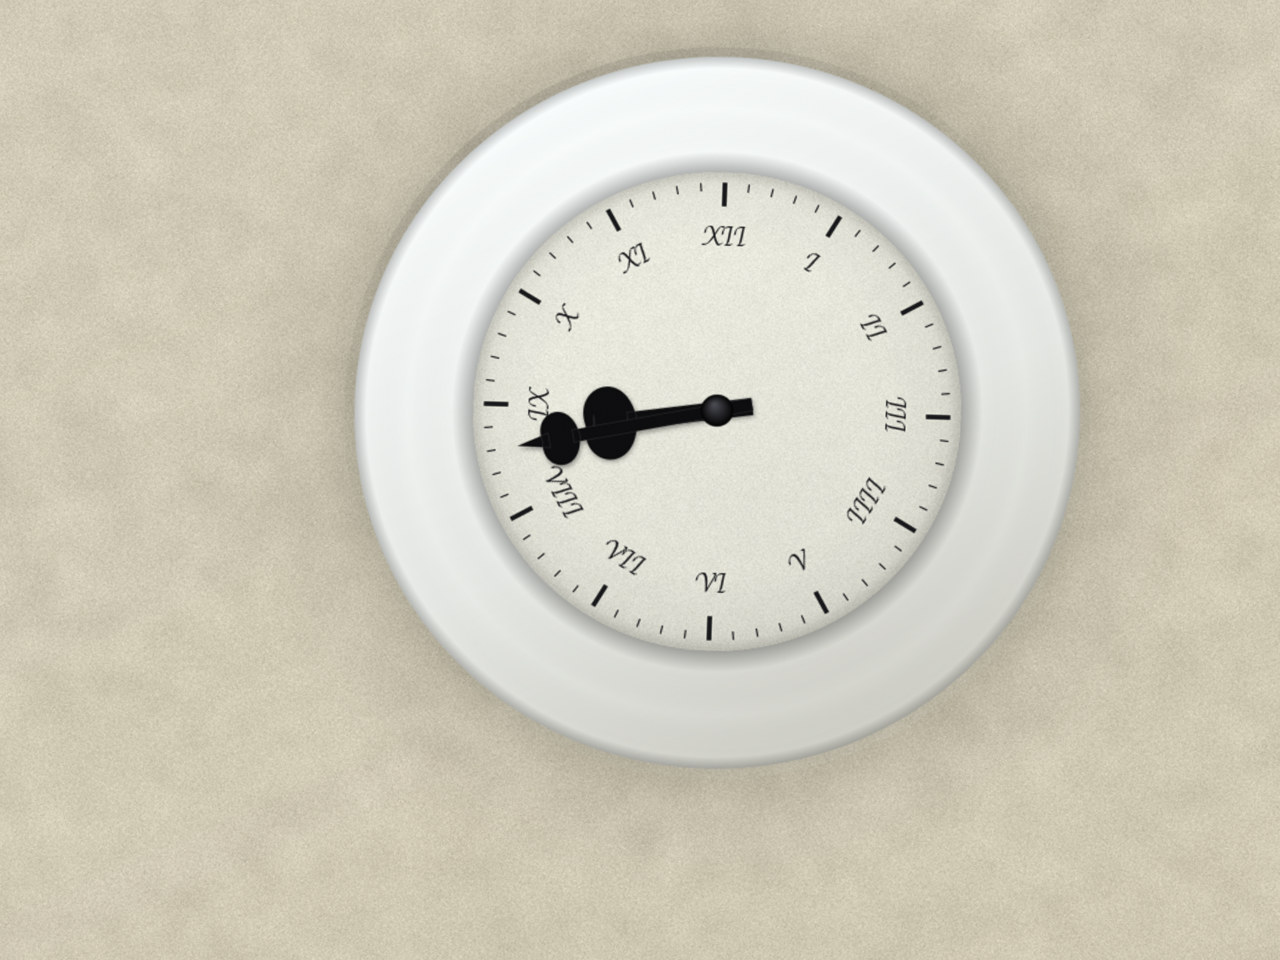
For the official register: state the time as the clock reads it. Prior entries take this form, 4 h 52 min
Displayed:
8 h 43 min
